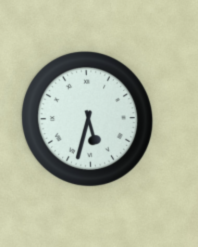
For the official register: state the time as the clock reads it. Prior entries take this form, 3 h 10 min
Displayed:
5 h 33 min
